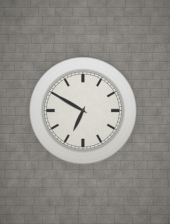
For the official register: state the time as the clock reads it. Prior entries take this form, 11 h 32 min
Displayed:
6 h 50 min
